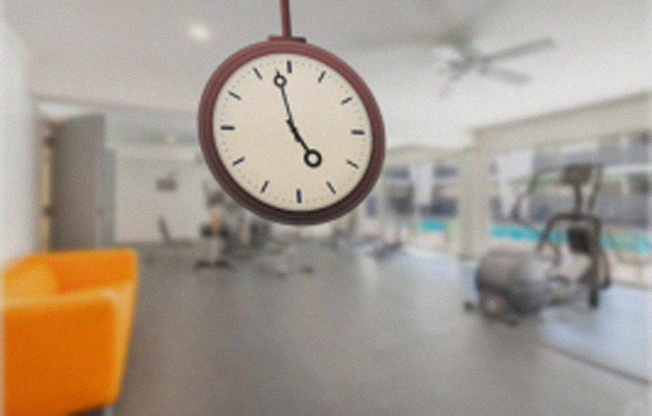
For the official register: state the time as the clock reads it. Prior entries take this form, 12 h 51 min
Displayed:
4 h 58 min
